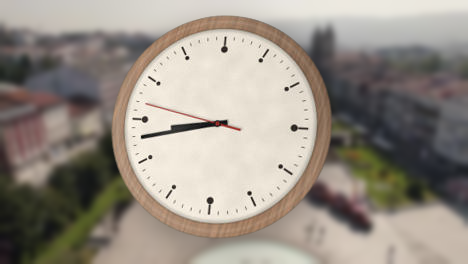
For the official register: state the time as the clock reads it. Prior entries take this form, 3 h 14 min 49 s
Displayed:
8 h 42 min 47 s
